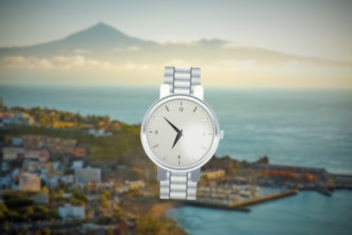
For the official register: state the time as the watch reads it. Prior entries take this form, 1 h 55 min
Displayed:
6 h 52 min
